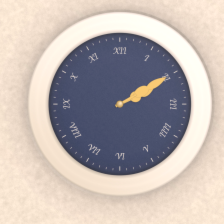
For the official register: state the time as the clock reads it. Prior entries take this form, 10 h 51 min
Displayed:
2 h 10 min
